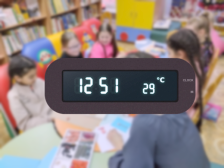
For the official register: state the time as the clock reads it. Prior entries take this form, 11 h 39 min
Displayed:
12 h 51 min
